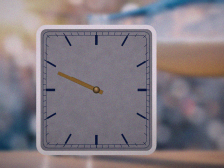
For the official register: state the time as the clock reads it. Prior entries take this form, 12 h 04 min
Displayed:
9 h 49 min
